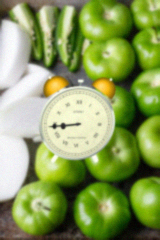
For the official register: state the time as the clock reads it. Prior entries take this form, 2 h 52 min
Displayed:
8 h 44 min
